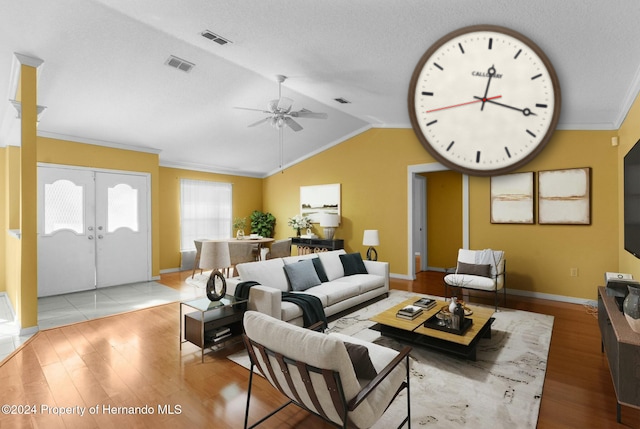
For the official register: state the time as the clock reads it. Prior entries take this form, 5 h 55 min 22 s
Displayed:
12 h 16 min 42 s
